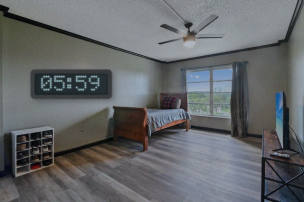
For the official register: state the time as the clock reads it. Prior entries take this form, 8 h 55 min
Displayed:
5 h 59 min
